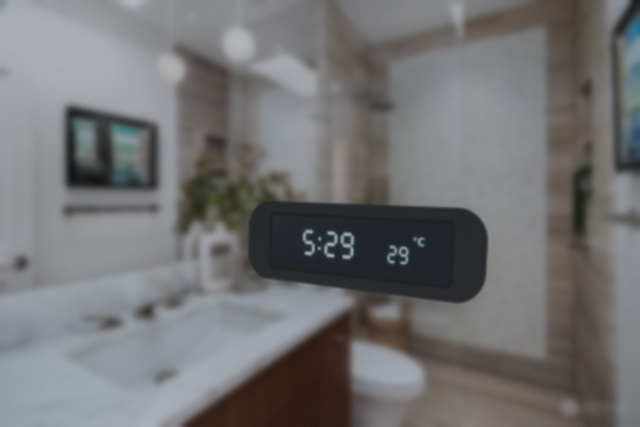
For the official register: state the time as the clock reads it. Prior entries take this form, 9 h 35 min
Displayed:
5 h 29 min
